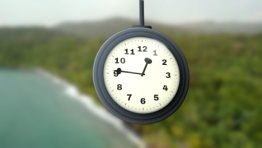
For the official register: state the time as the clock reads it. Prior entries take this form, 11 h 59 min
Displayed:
12 h 46 min
